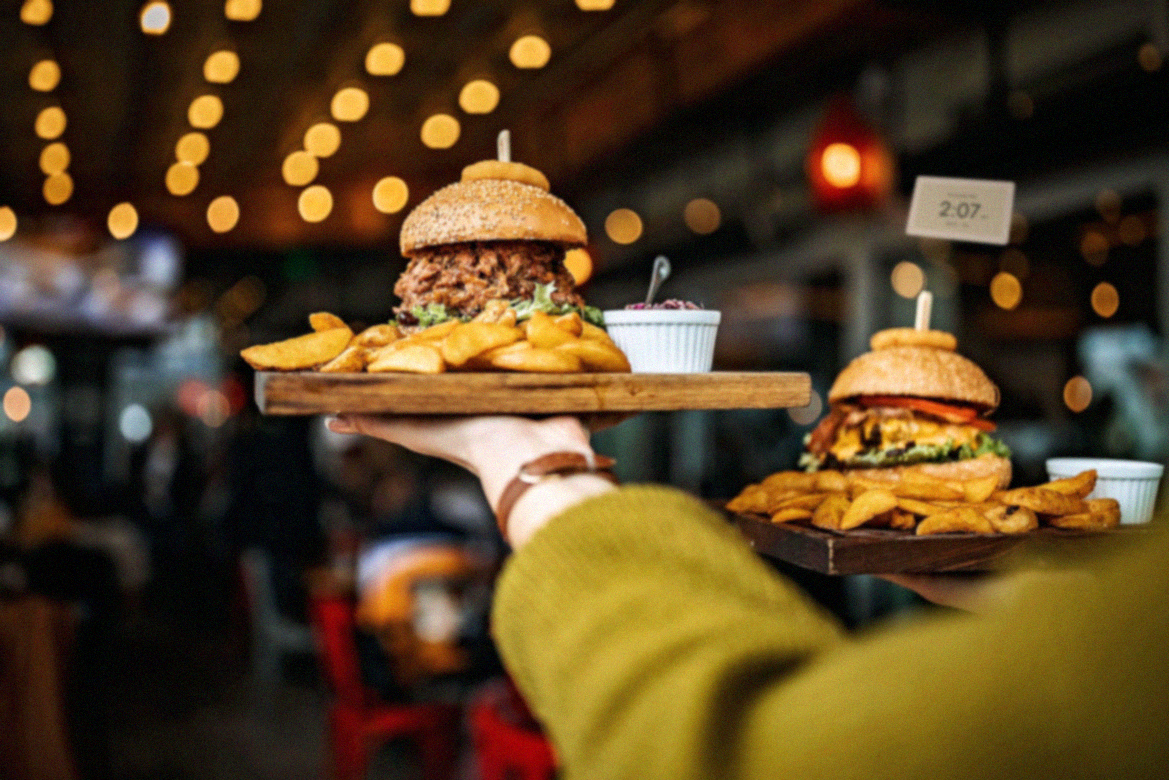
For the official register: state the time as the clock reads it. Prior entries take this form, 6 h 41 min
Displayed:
2 h 07 min
